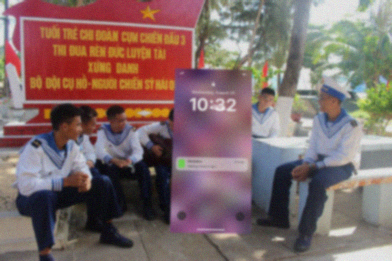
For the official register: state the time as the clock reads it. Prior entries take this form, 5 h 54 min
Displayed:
10 h 32 min
